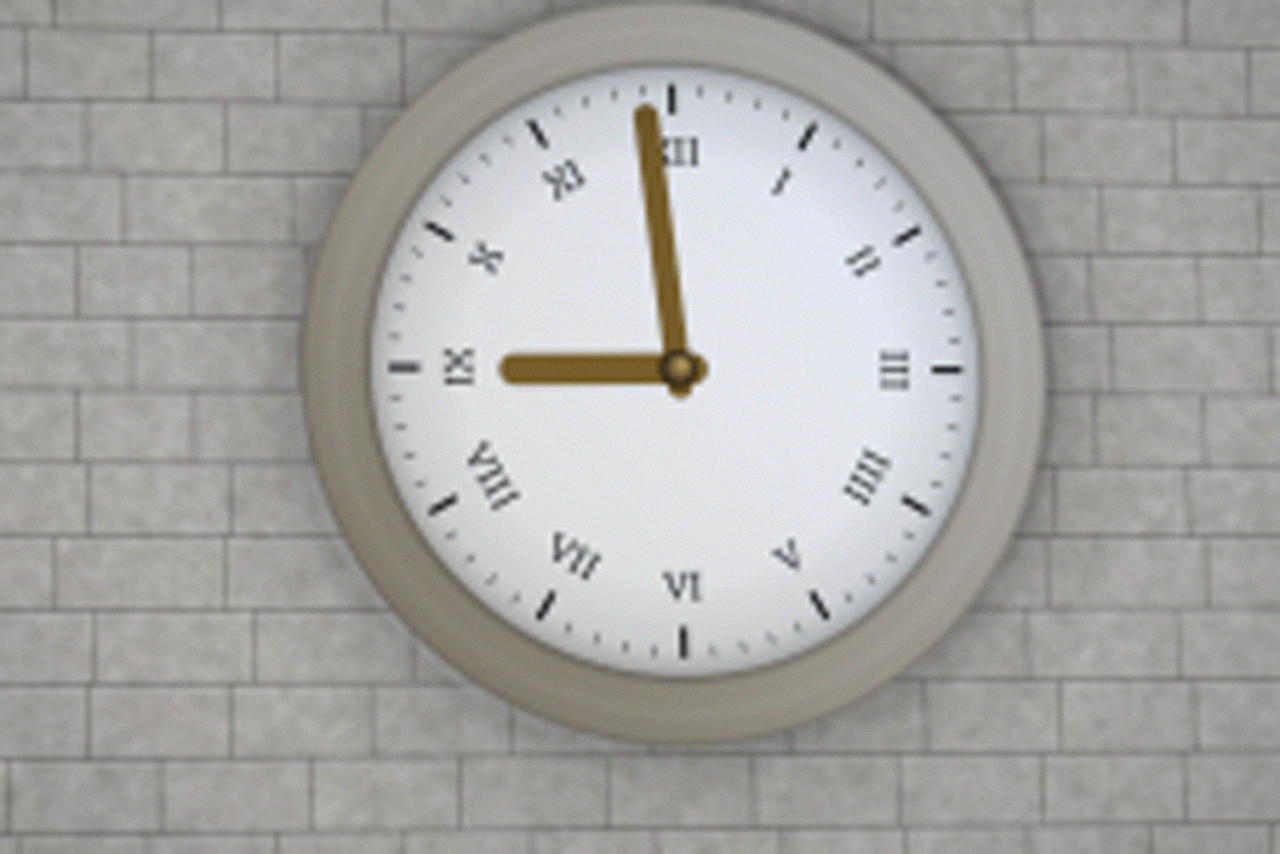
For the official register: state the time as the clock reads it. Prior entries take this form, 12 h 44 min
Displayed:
8 h 59 min
